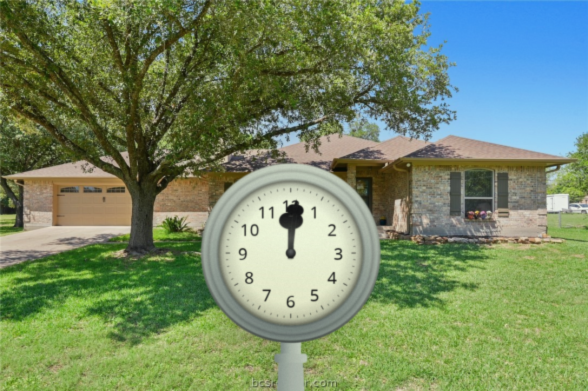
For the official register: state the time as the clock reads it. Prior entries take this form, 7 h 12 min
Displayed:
12 h 01 min
